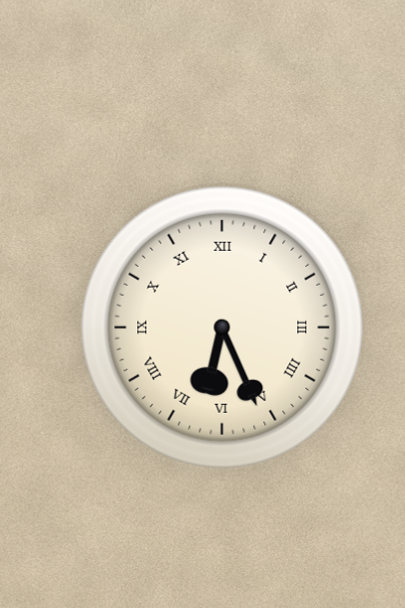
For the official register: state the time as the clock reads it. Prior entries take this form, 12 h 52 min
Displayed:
6 h 26 min
